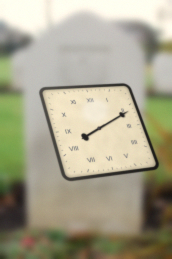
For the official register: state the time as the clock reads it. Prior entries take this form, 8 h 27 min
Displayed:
8 h 11 min
